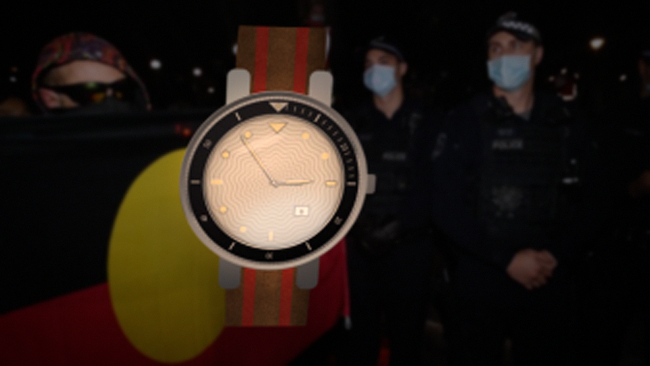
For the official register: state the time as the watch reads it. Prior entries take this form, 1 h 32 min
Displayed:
2 h 54 min
